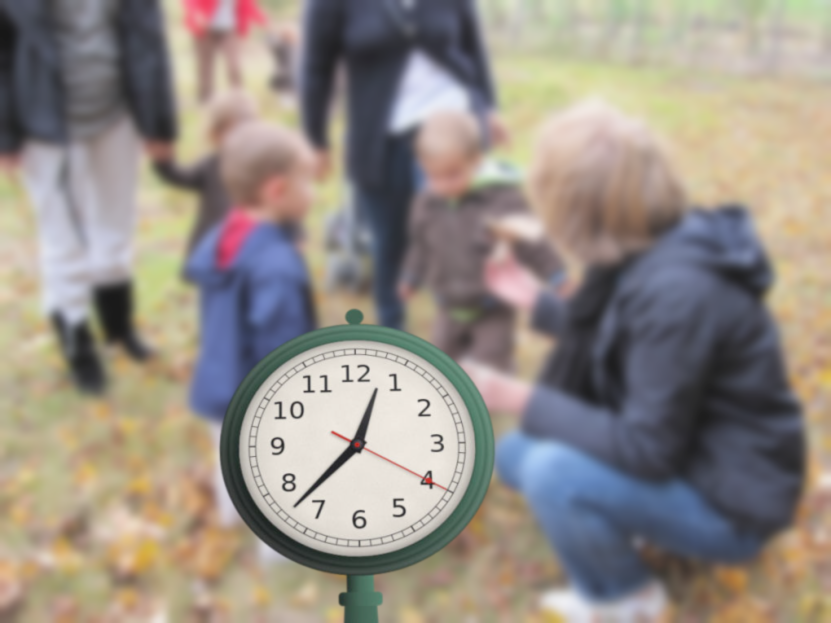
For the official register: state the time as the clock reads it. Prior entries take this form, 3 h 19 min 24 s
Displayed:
12 h 37 min 20 s
